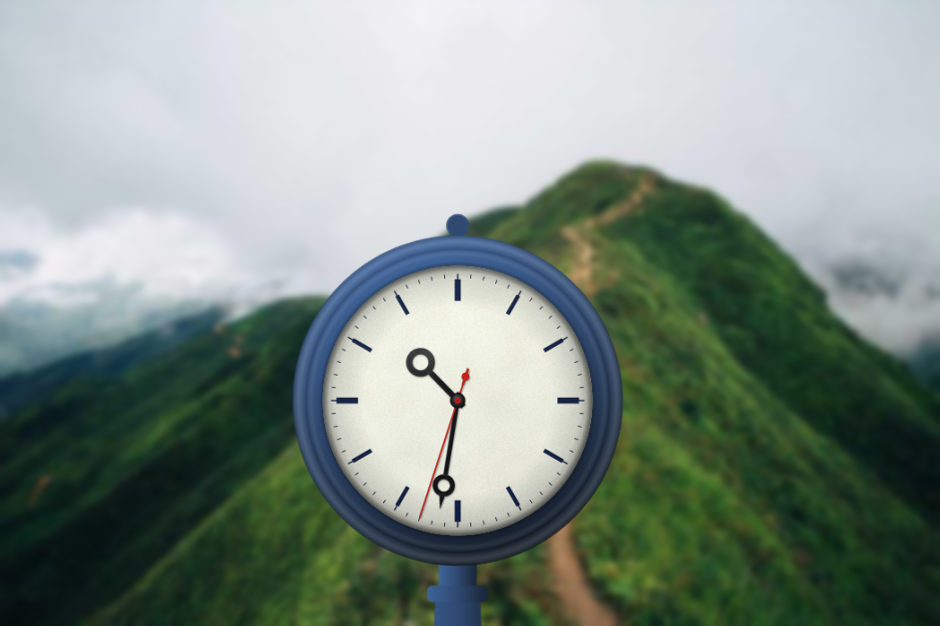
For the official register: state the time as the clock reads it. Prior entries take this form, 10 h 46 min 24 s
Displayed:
10 h 31 min 33 s
